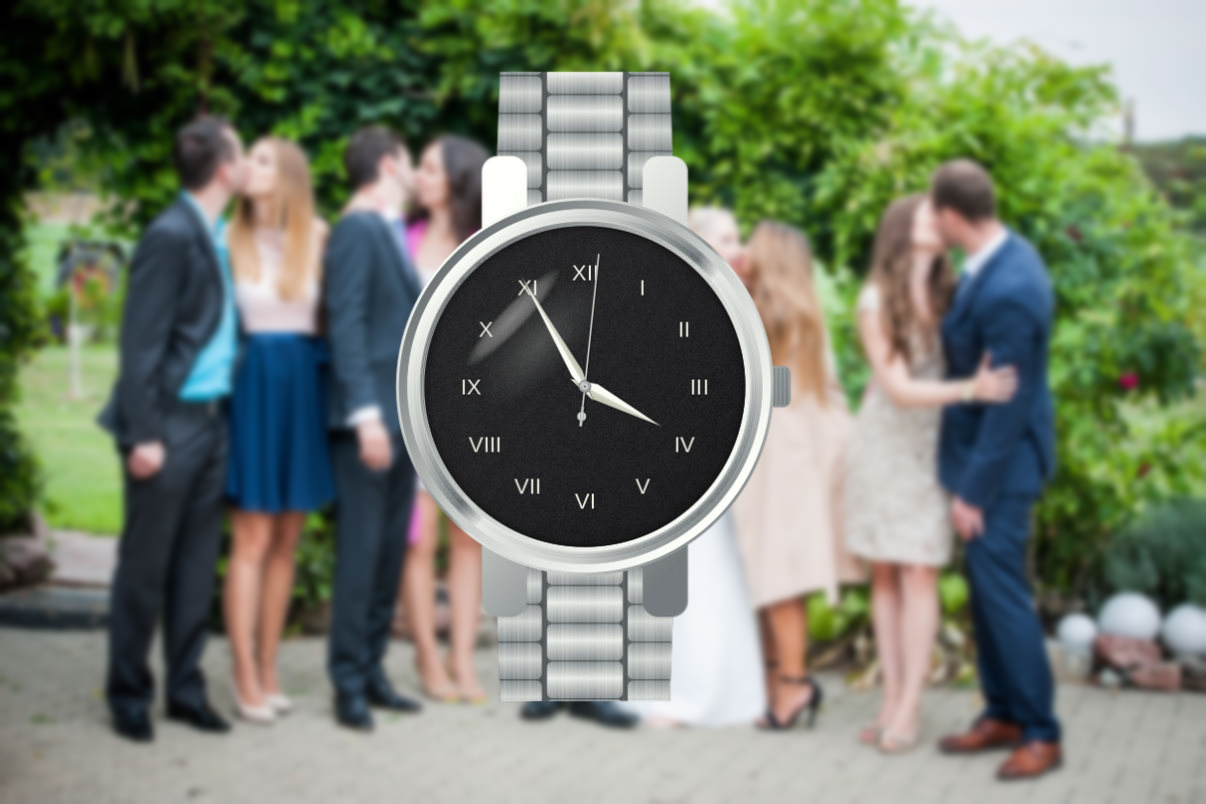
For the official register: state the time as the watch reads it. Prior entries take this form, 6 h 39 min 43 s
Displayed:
3 h 55 min 01 s
